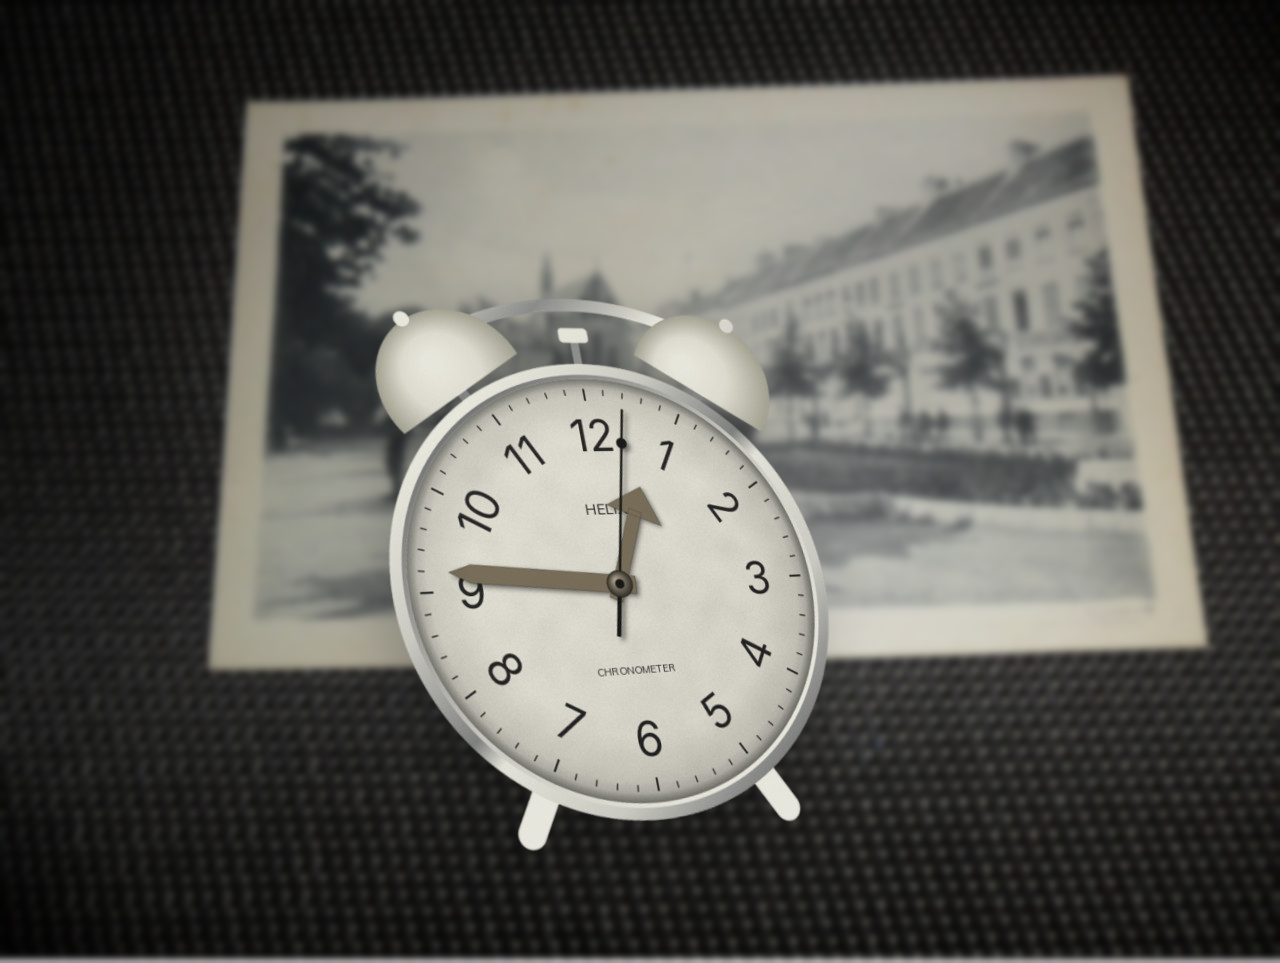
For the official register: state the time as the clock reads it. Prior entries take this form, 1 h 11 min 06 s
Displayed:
12 h 46 min 02 s
